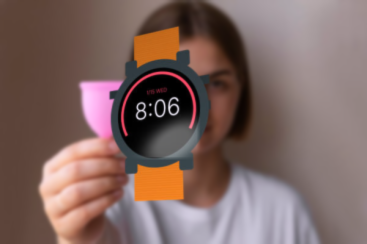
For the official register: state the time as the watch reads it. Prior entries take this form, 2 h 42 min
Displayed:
8 h 06 min
